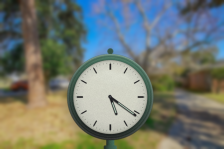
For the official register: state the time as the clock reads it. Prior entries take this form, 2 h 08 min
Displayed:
5 h 21 min
